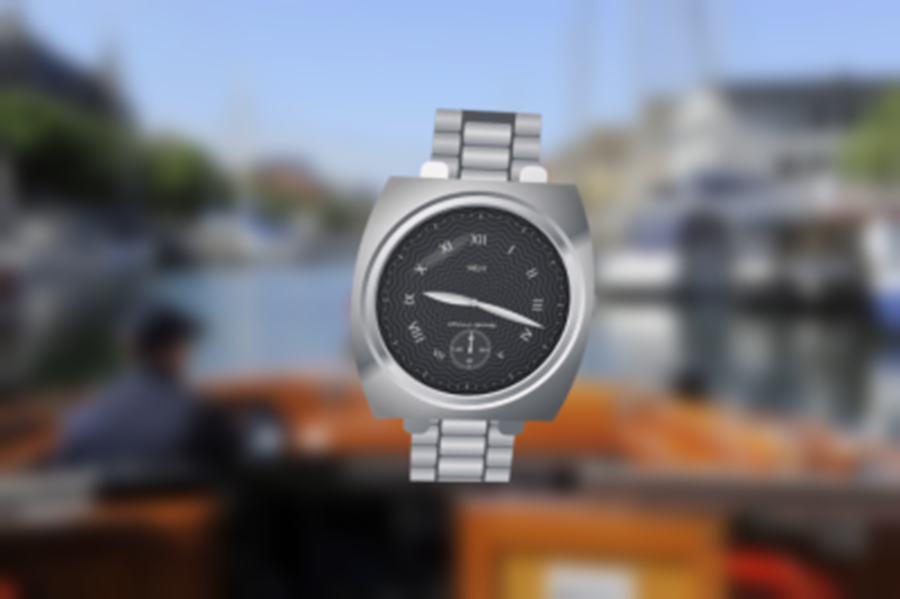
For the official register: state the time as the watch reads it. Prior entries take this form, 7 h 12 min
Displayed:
9 h 18 min
